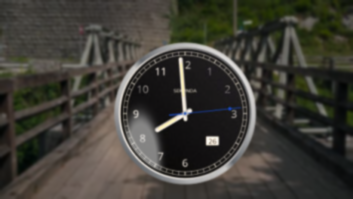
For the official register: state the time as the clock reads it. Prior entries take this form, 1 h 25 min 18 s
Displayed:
7 h 59 min 14 s
